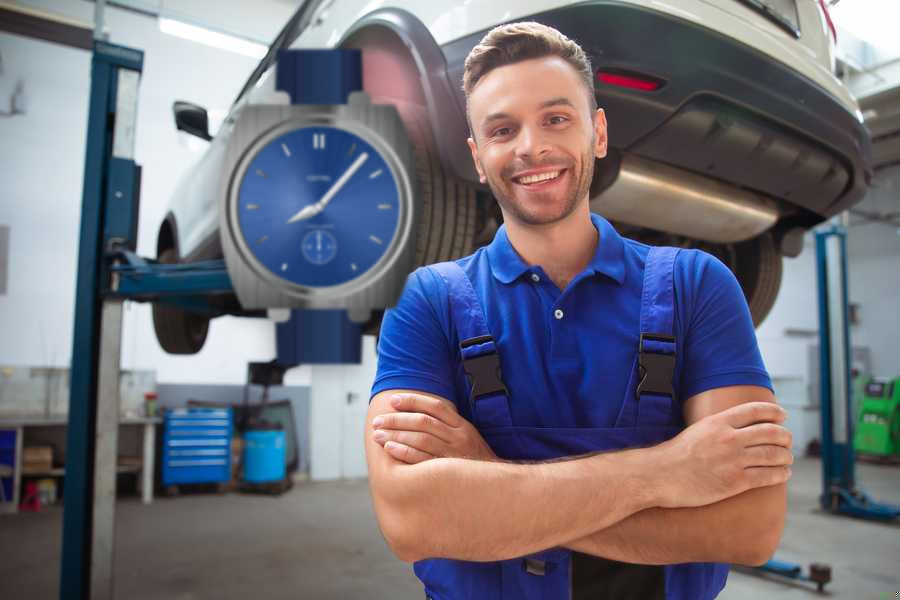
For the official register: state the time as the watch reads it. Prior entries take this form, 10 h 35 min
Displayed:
8 h 07 min
